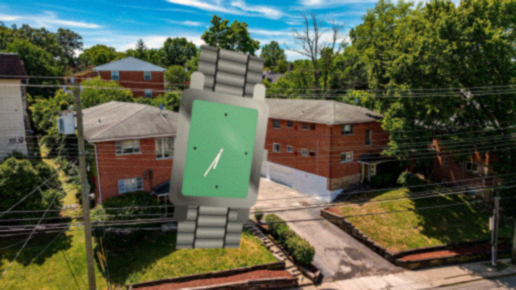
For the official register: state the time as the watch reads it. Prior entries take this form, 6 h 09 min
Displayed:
6 h 35 min
